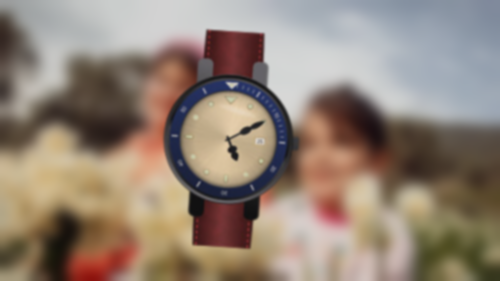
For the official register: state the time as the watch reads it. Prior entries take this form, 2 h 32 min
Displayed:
5 h 10 min
